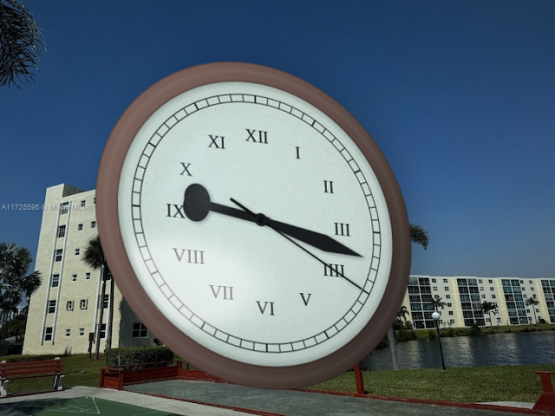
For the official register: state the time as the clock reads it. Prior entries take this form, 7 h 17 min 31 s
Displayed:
9 h 17 min 20 s
